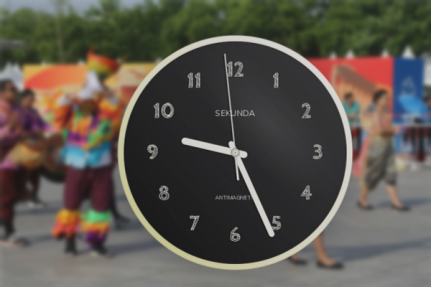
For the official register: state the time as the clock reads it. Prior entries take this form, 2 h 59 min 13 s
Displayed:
9 h 25 min 59 s
